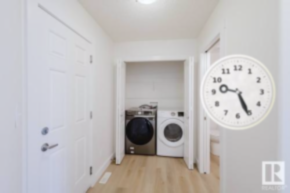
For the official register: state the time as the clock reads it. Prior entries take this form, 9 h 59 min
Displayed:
9 h 26 min
